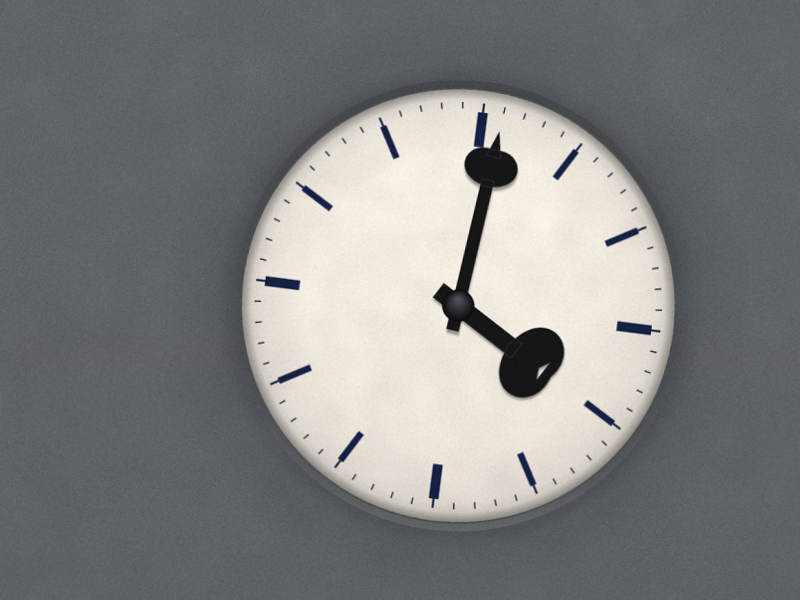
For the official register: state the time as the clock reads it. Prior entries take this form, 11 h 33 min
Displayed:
4 h 01 min
